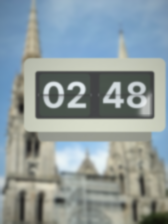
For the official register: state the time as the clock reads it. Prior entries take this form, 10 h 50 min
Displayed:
2 h 48 min
